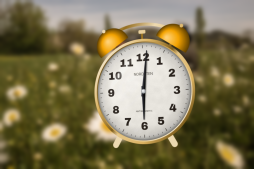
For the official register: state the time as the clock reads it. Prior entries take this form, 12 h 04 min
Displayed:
6 h 01 min
